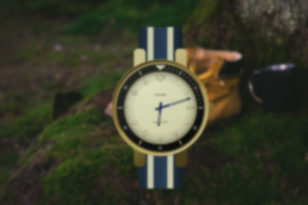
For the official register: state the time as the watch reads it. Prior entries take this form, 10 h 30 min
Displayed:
6 h 12 min
